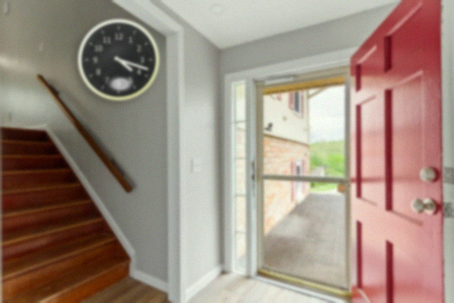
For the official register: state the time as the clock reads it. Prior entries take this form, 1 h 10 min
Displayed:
4 h 18 min
